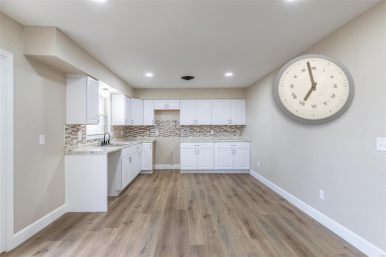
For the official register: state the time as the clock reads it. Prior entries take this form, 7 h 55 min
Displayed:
6 h 58 min
